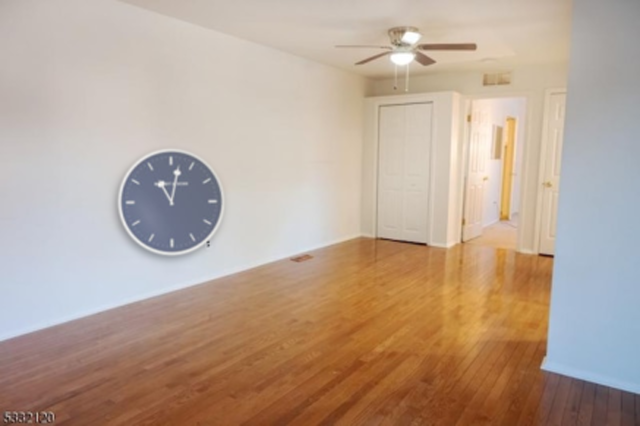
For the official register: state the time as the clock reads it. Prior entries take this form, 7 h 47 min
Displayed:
11 h 02 min
